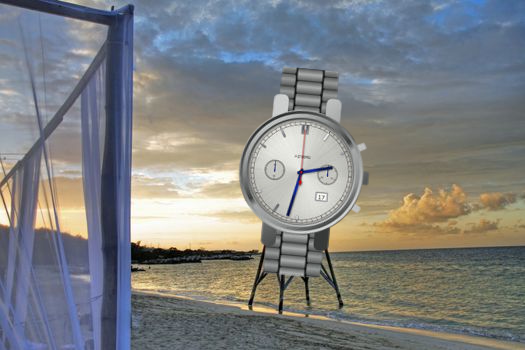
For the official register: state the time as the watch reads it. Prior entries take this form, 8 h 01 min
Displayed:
2 h 32 min
